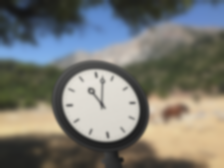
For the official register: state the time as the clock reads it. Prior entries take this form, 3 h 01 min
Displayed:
11 h 02 min
